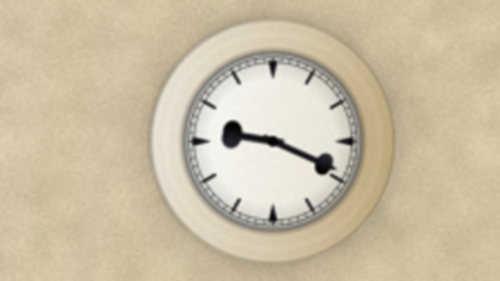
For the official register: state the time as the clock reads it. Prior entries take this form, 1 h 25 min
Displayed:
9 h 19 min
